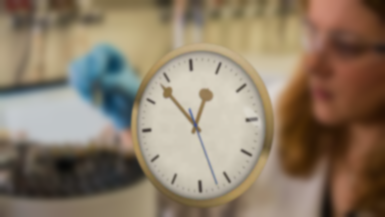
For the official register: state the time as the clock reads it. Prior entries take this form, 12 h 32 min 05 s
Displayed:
12 h 53 min 27 s
